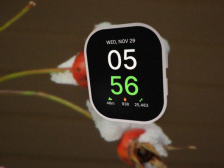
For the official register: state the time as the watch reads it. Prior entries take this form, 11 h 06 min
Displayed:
5 h 56 min
